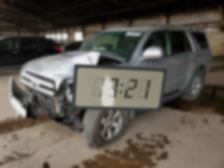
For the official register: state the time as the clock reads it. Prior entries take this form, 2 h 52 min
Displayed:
13 h 21 min
